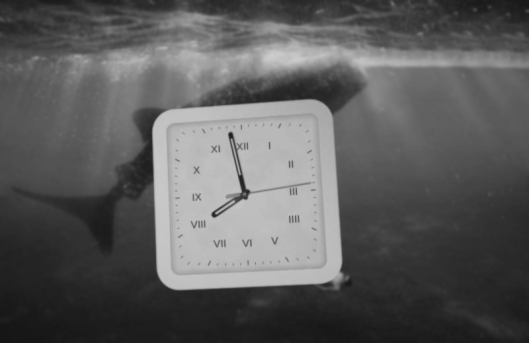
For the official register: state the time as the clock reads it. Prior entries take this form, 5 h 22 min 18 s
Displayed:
7 h 58 min 14 s
